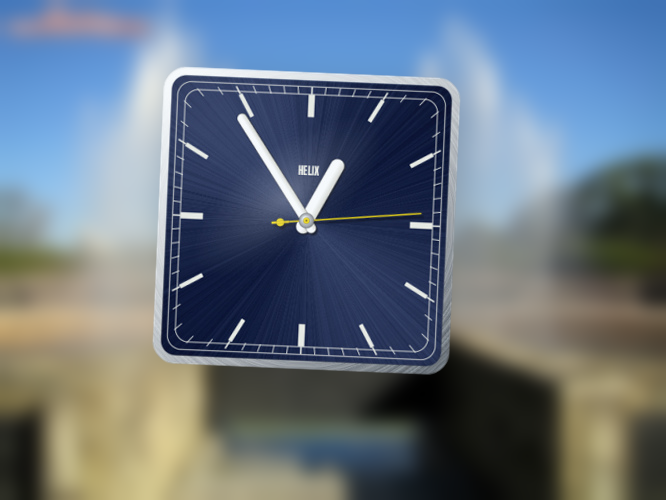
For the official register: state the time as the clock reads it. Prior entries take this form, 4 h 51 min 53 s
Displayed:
12 h 54 min 14 s
